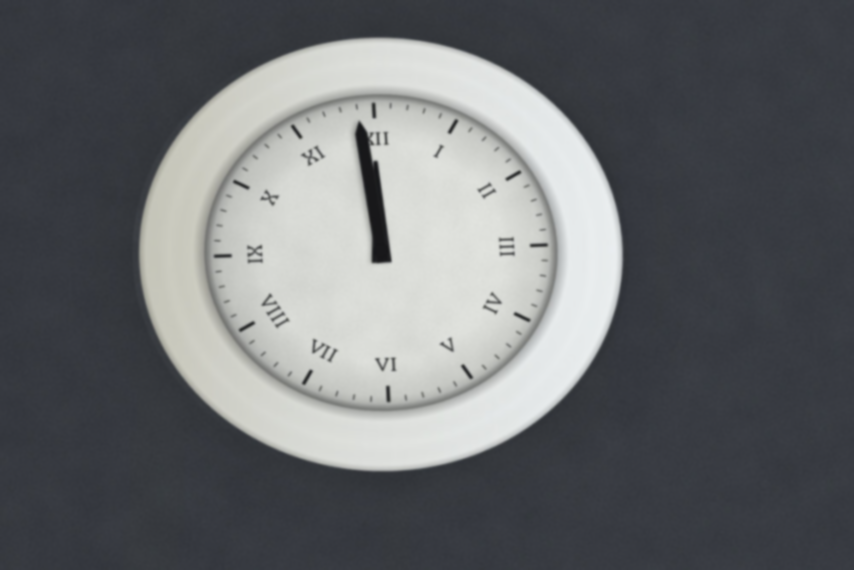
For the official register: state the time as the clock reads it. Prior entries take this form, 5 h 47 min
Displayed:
11 h 59 min
